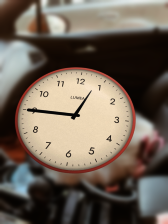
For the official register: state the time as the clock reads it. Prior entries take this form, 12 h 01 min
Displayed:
12 h 45 min
